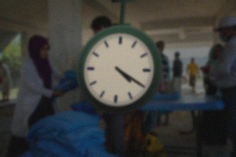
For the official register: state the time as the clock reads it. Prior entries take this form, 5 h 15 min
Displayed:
4 h 20 min
